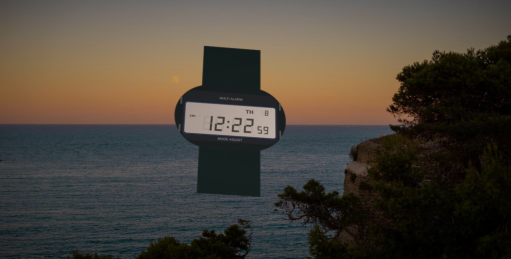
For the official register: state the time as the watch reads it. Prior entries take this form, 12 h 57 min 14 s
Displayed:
12 h 22 min 59 s
